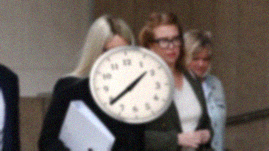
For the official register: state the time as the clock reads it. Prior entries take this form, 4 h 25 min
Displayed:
1 h 39 min
